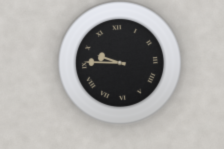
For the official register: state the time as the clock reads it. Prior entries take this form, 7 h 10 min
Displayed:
9 h 46 min
